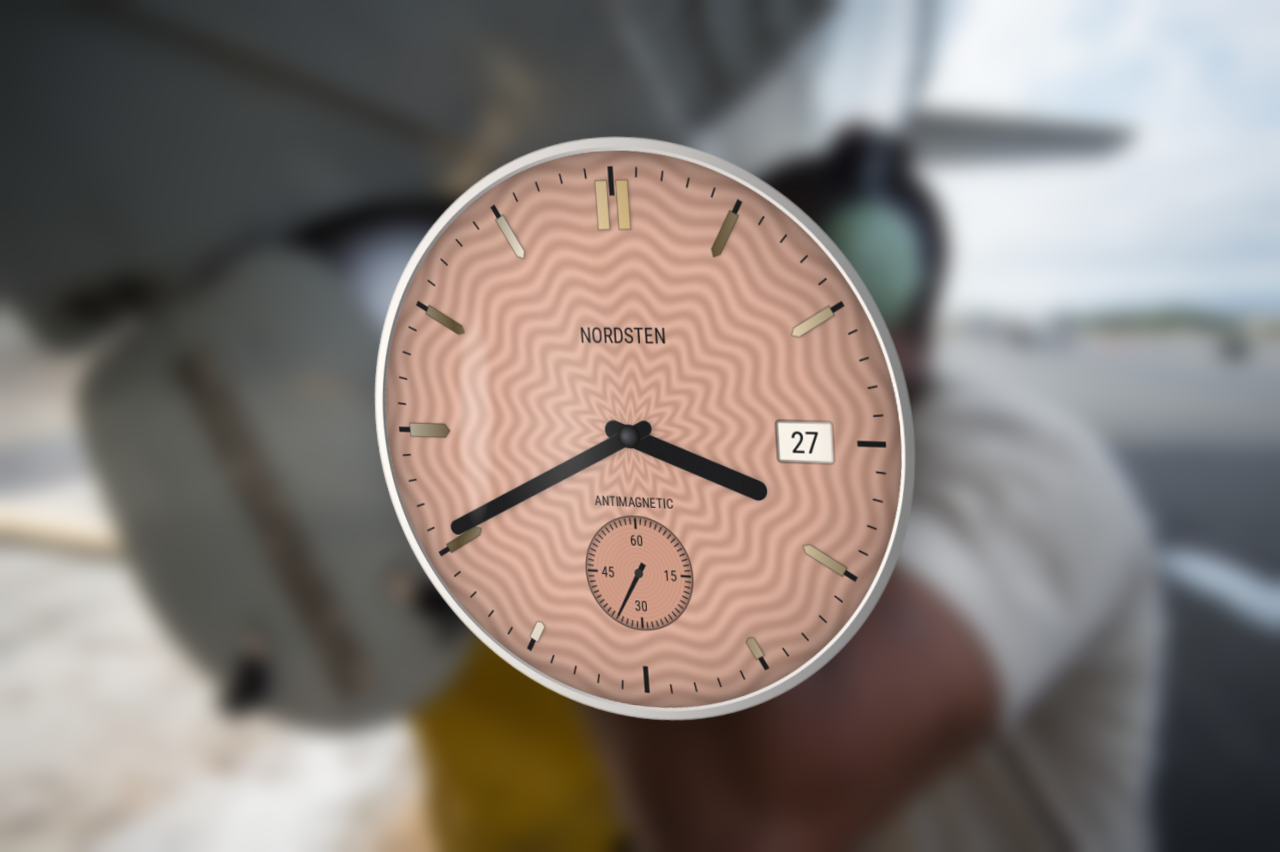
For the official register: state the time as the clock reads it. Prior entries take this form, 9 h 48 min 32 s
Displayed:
3 h 40 min 35 s
